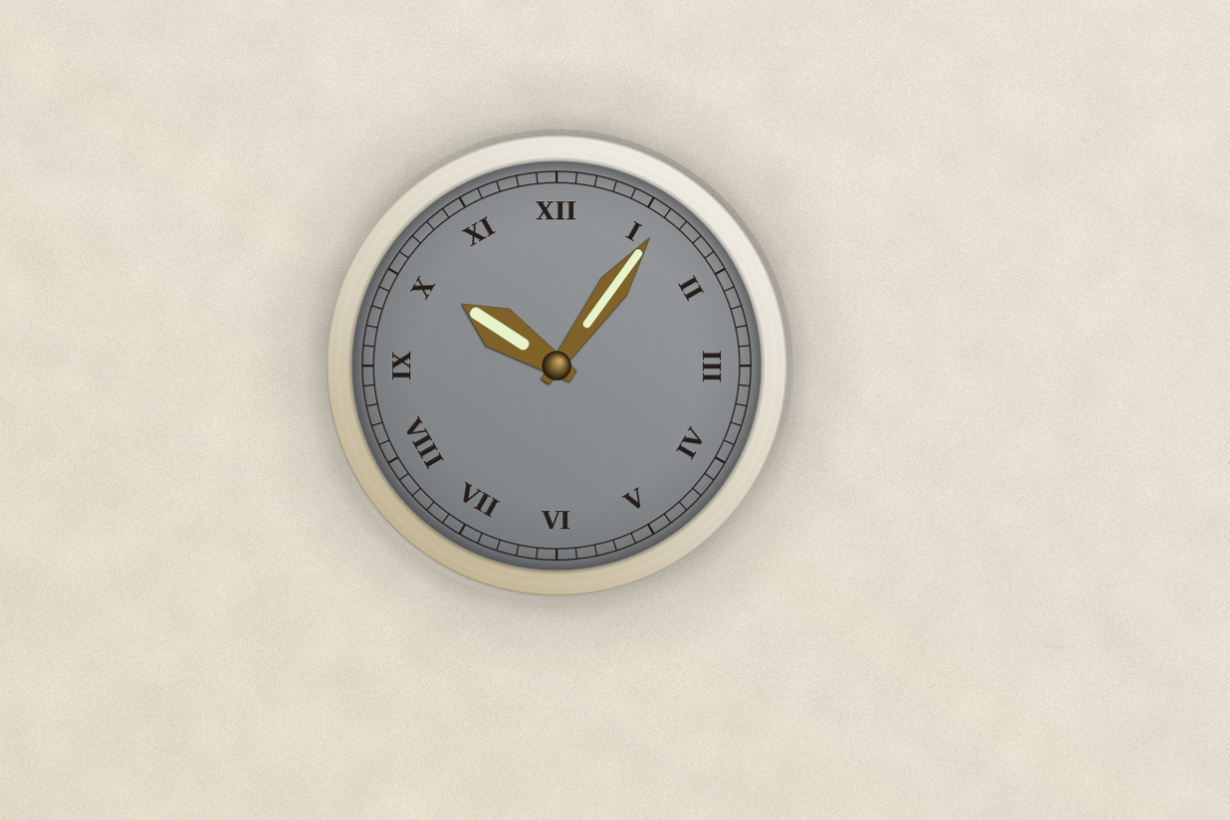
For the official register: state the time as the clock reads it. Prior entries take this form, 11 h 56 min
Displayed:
10 h 06 min
